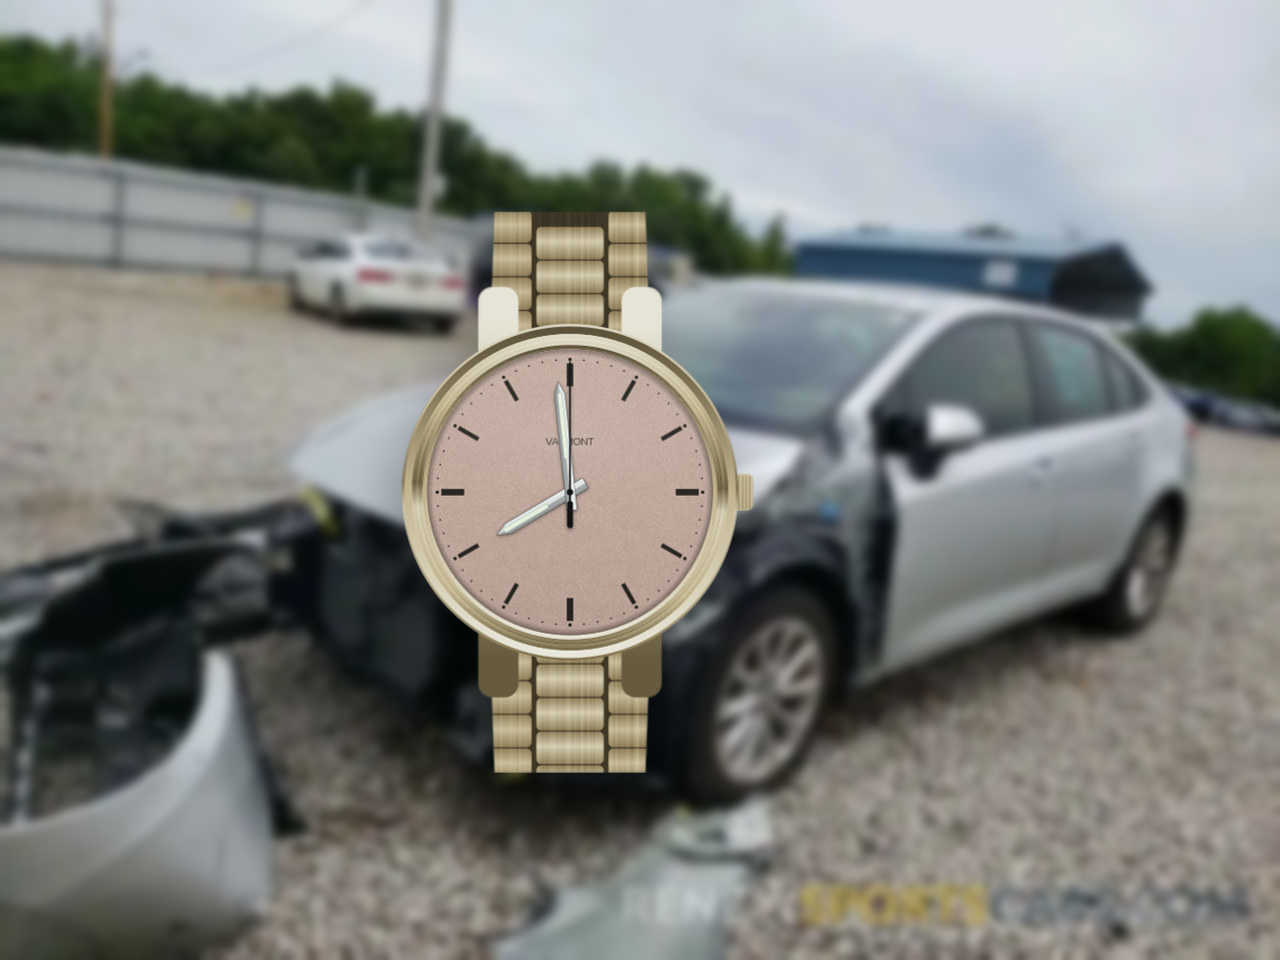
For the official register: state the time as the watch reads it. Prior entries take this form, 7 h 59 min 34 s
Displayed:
7 h 59 min 00 s
